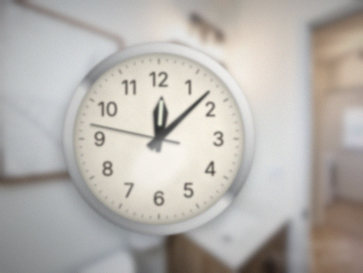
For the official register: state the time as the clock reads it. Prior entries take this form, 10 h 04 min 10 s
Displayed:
12 h 07 min 47 s
